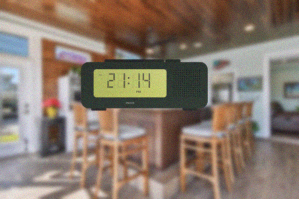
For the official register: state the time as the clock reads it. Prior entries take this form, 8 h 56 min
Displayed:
21 h 14 min
